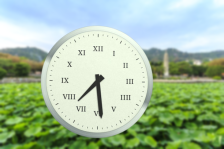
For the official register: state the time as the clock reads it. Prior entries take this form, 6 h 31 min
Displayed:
7 h 29 min
